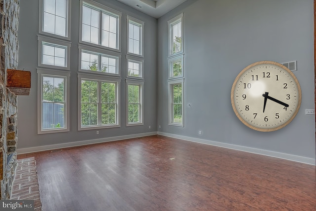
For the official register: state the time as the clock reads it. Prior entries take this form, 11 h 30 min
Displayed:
6 h 19 min
